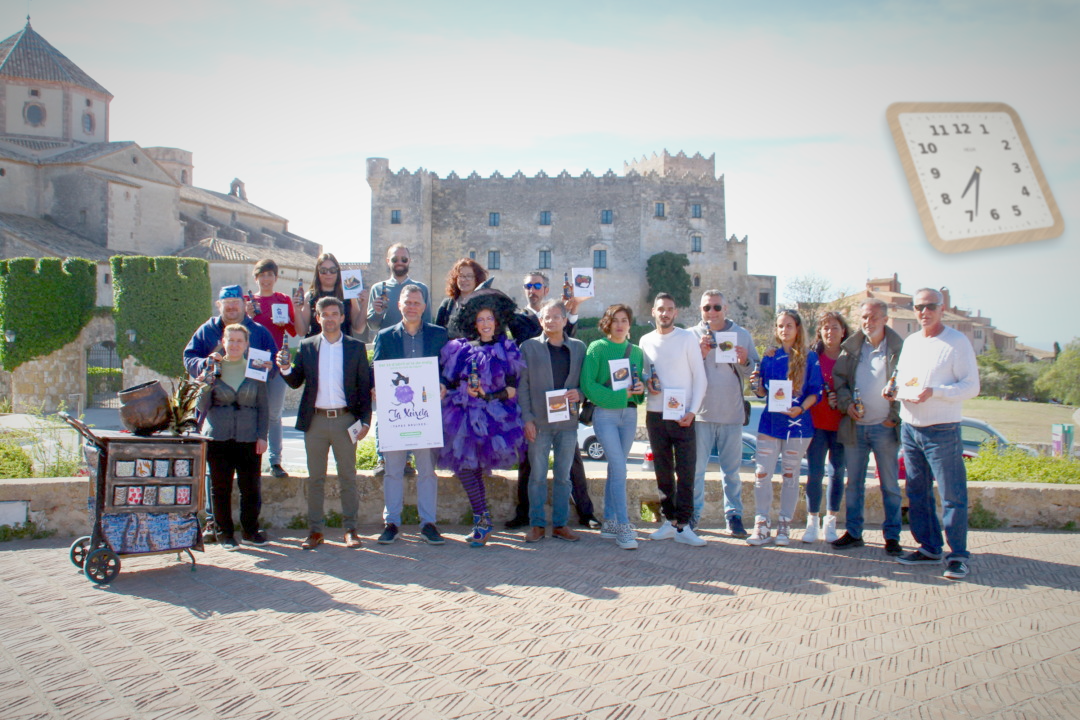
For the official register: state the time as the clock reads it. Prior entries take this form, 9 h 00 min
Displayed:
7 h 34 min
